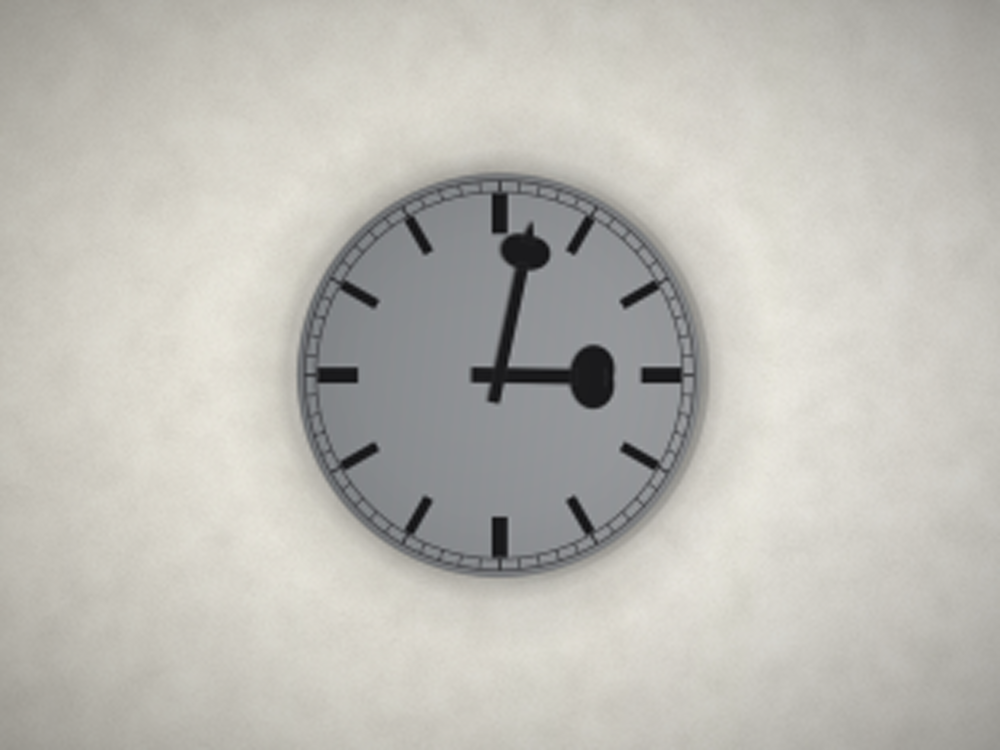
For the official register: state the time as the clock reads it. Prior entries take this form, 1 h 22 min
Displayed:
3 h 02 min
